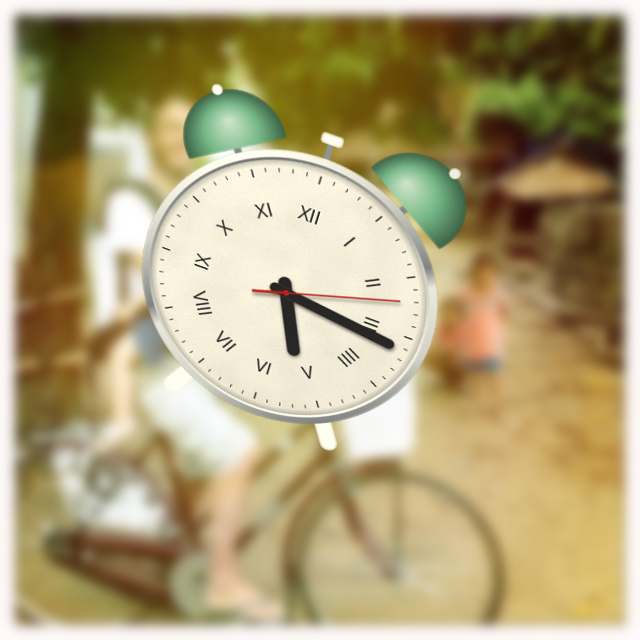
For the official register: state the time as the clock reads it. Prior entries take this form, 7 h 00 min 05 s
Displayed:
5 h 16 min 12 s
